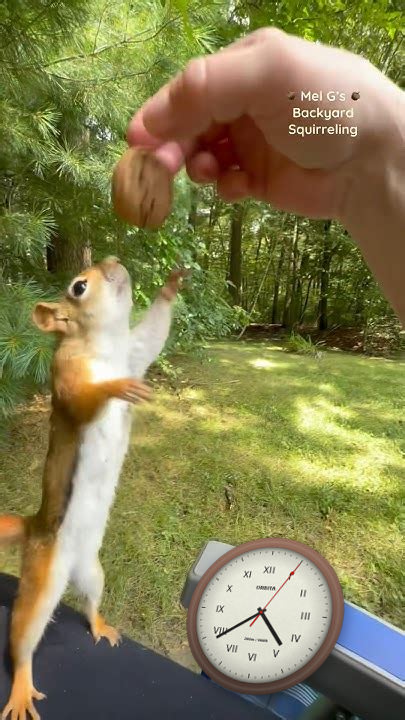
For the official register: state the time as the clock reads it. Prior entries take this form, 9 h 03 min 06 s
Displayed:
4 h 39 min 05 s
